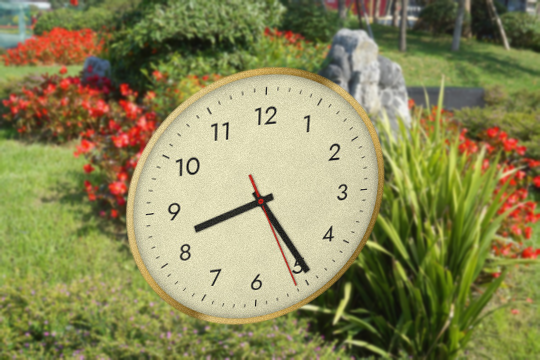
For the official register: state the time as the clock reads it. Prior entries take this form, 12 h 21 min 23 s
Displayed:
8 h 24 min 26 s
